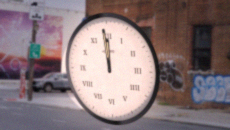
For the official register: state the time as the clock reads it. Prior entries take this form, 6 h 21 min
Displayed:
11 h 59 min
